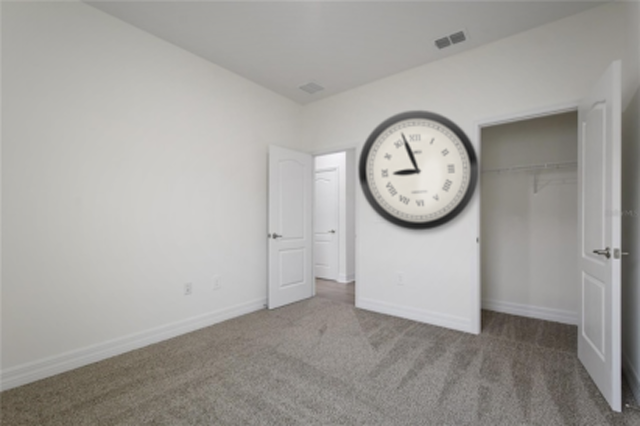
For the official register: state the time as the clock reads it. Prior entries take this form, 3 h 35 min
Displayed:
8 h 57 min
